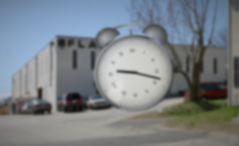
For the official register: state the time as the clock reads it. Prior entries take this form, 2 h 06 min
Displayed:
9 h 18 min
